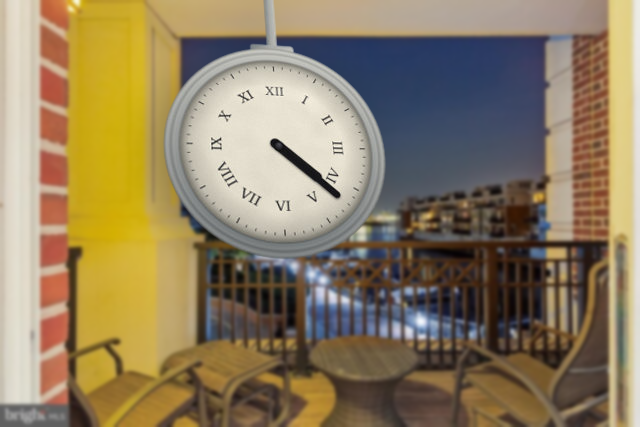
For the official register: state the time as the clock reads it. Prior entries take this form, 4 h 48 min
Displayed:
4 h 22 min
